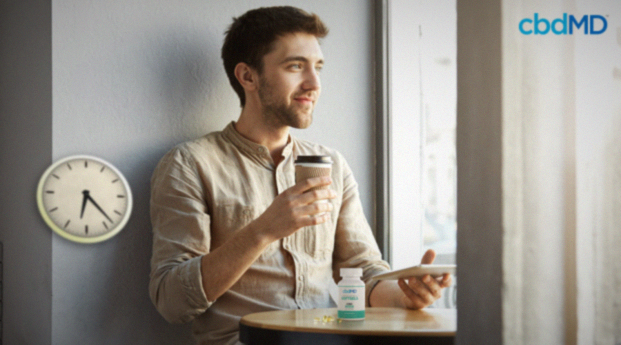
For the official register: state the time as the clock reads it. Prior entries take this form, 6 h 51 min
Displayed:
6 h 23 min
